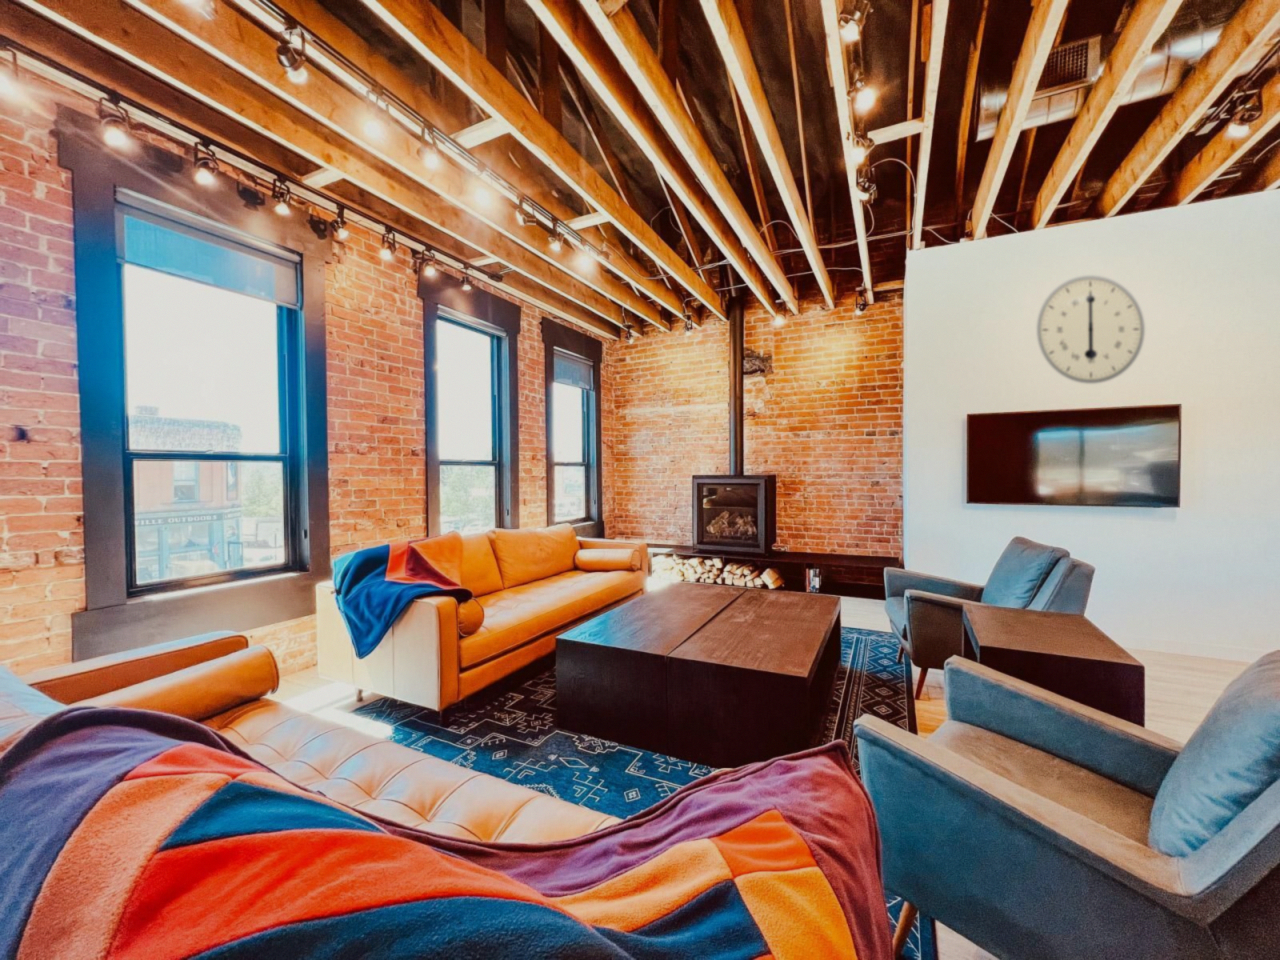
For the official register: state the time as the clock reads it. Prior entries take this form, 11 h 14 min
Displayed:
6 h 00 min
